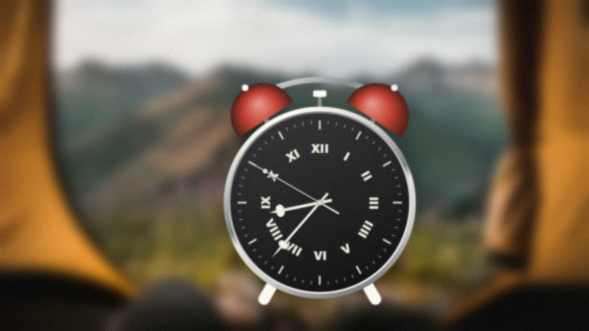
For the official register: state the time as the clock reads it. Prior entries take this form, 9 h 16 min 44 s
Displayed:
8 h 36 min 50 s
